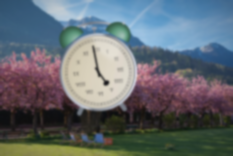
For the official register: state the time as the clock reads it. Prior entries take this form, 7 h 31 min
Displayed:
4 h 59 min
